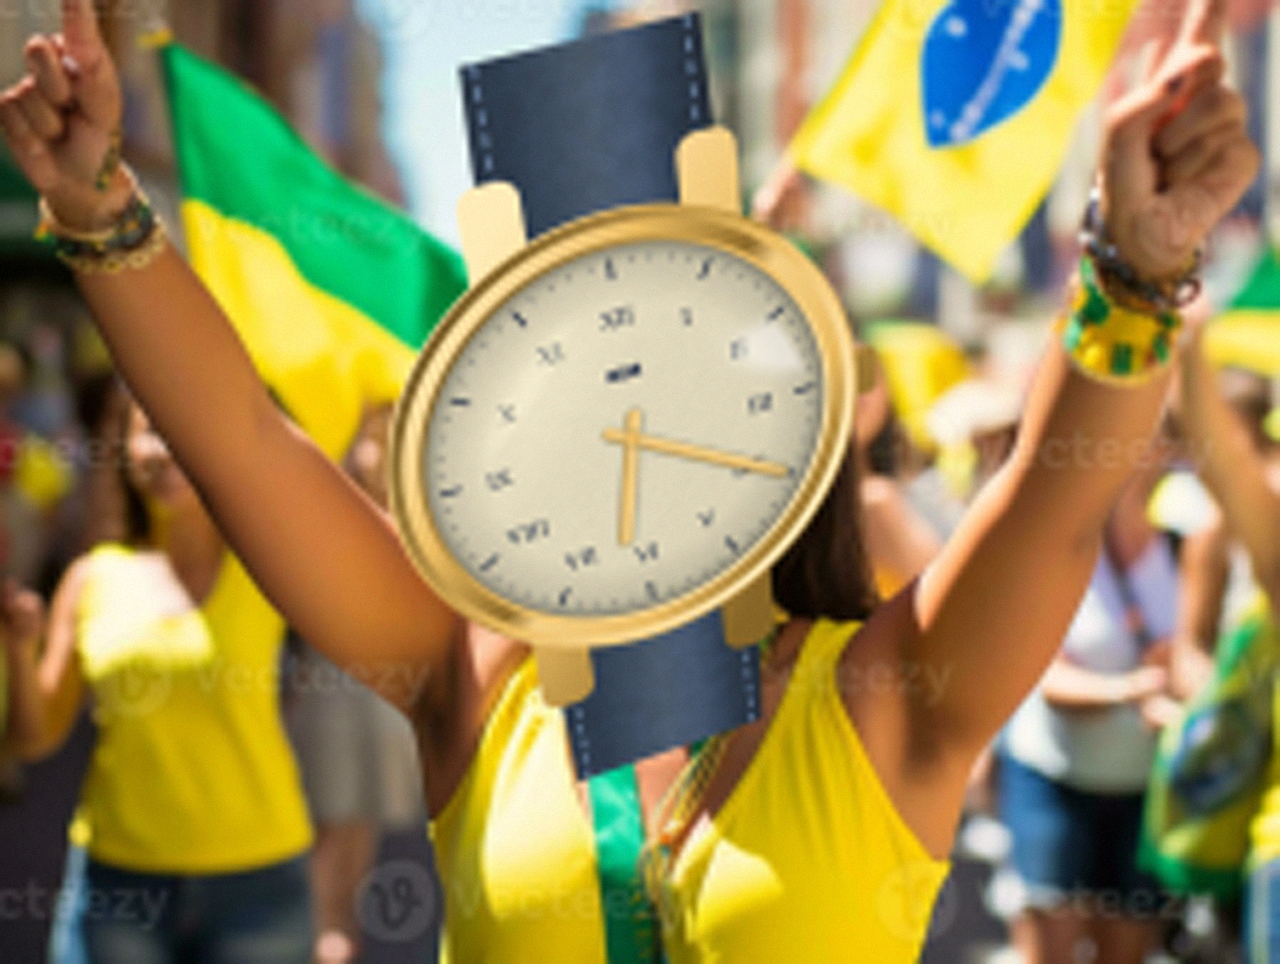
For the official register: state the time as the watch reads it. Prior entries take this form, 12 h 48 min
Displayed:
6 h 20 min
